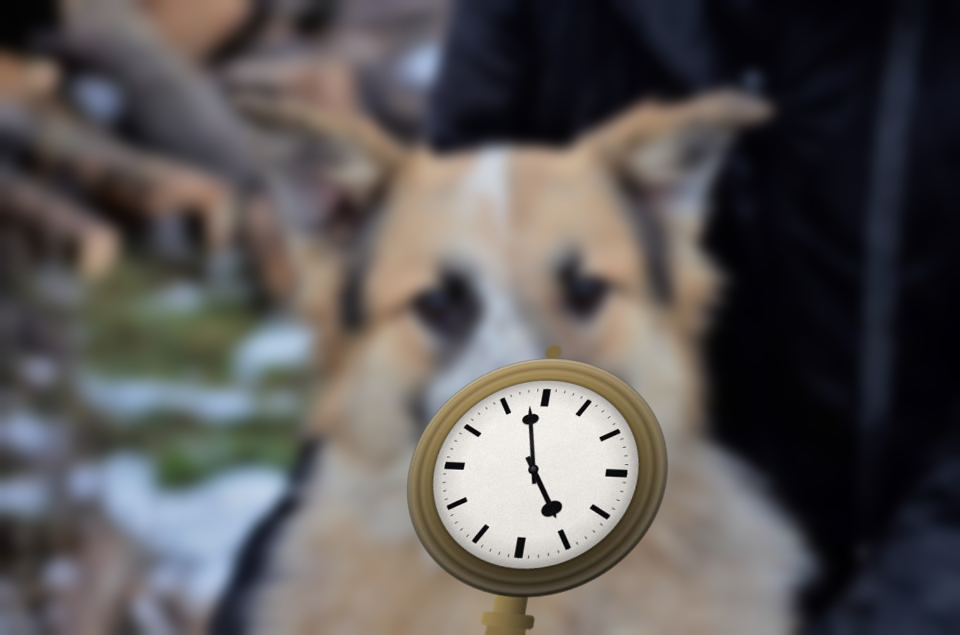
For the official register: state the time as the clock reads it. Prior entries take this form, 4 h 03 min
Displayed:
4 h 58 min
